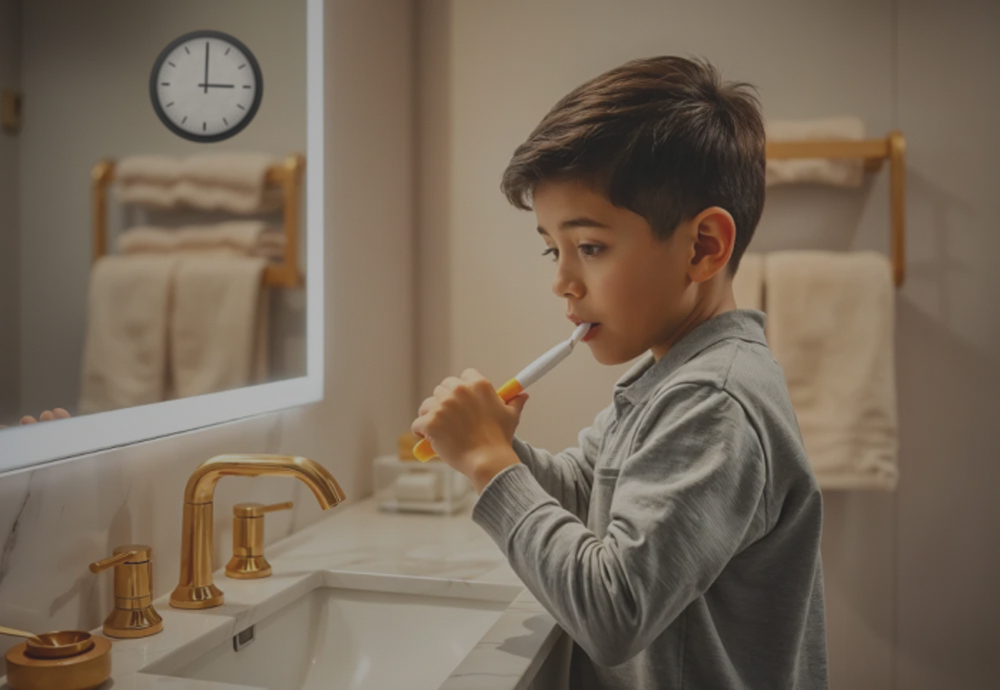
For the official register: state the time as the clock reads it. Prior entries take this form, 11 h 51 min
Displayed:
3 h 00 min
